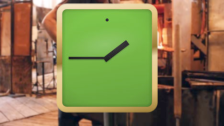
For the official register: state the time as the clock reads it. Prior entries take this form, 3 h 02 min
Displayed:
1 h 45 min
